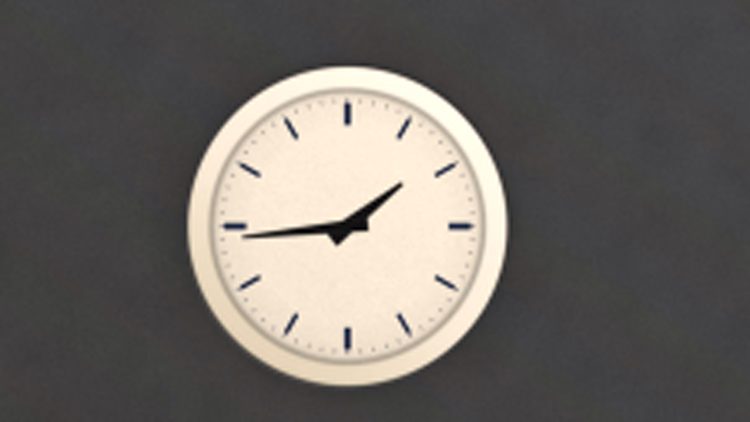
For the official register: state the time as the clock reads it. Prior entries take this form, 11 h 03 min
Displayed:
1 h 44 min
